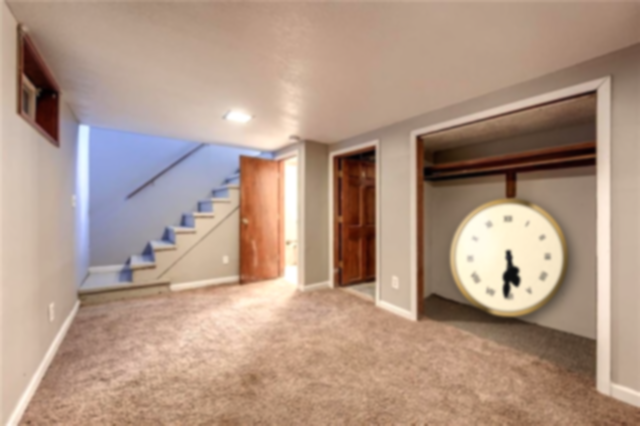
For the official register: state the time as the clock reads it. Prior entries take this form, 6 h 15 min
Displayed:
5 h 31 min
